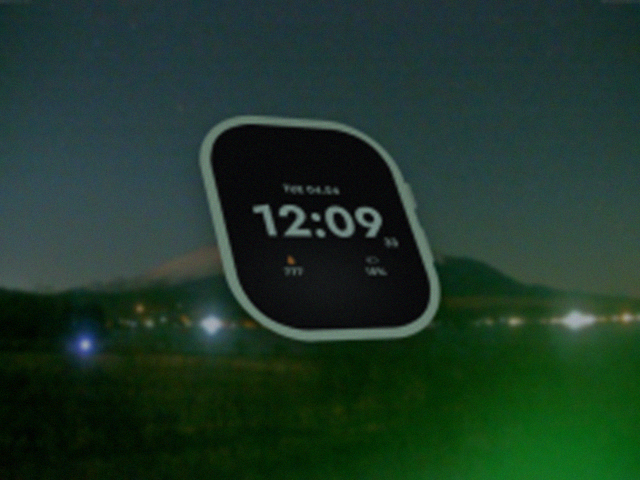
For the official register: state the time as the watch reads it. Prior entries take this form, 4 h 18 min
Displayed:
12 h 09 min
